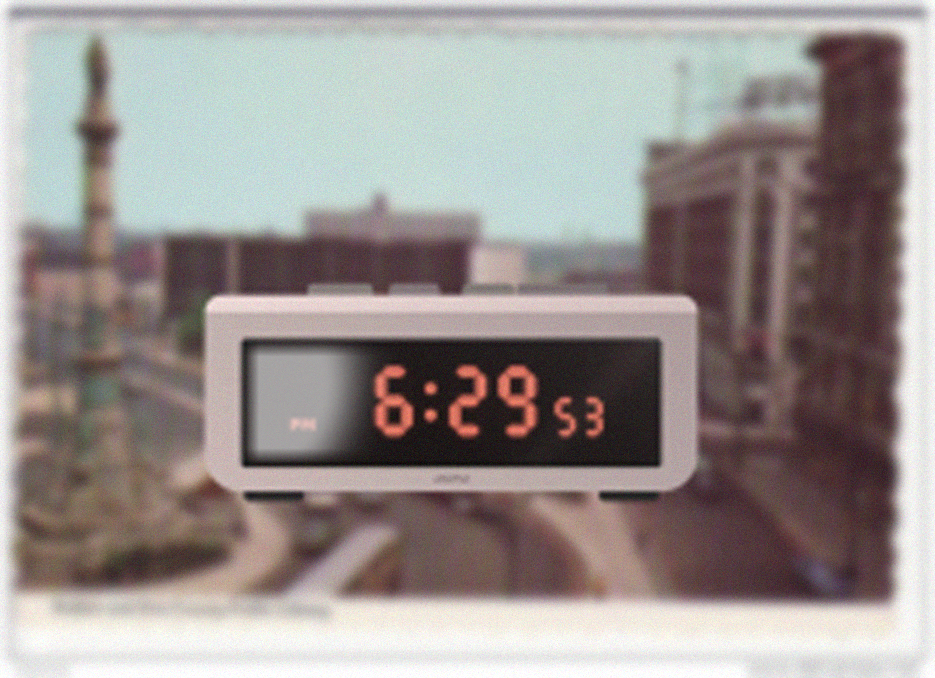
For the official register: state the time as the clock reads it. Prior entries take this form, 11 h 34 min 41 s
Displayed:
6 h 29 min 53 s
